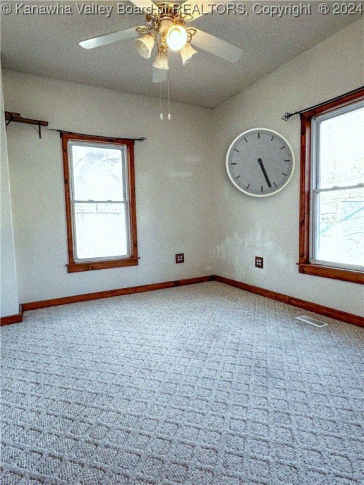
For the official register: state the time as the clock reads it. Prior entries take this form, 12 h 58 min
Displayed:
5 h 27 min
